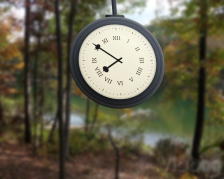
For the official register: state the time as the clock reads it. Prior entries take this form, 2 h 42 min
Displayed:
7 h 51 min
